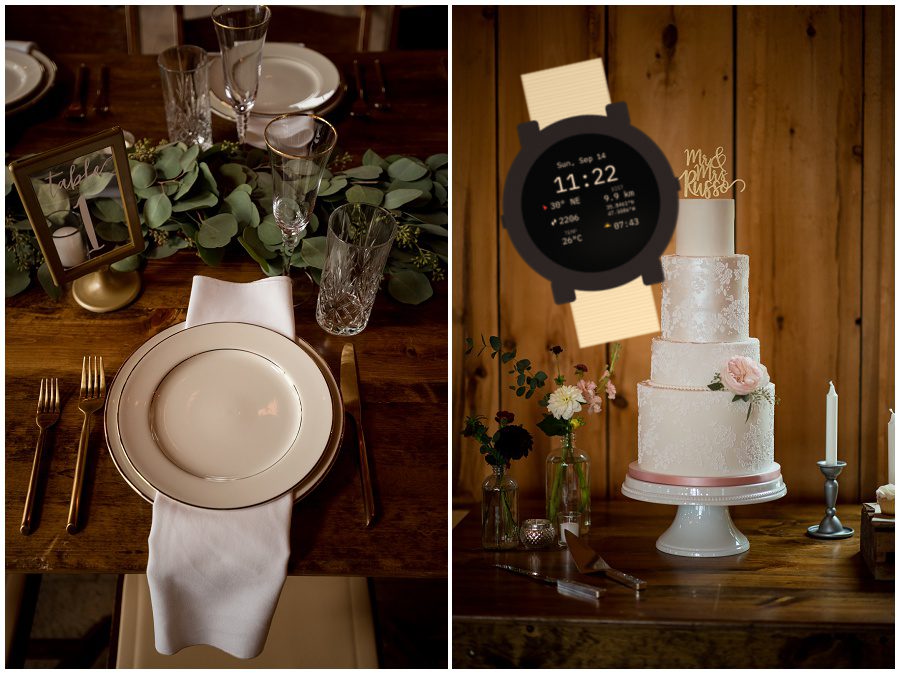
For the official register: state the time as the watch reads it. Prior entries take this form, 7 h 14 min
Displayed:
11 h 22 min
